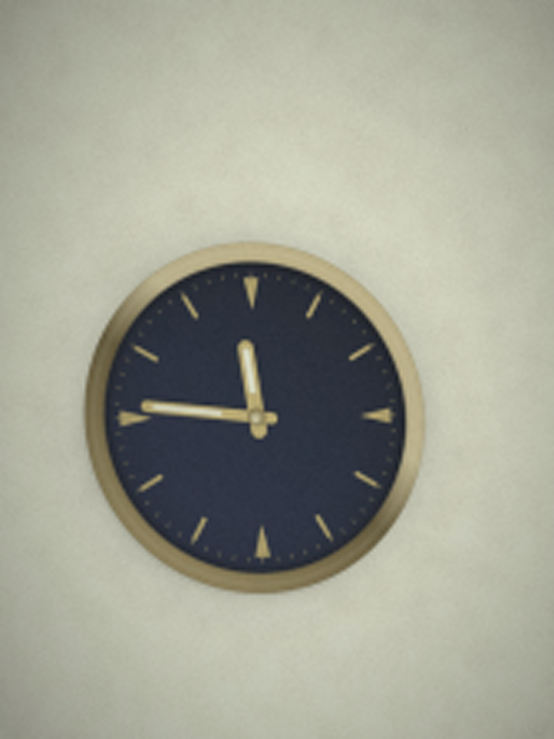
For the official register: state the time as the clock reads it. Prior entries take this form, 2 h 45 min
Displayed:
11 h 46 min
